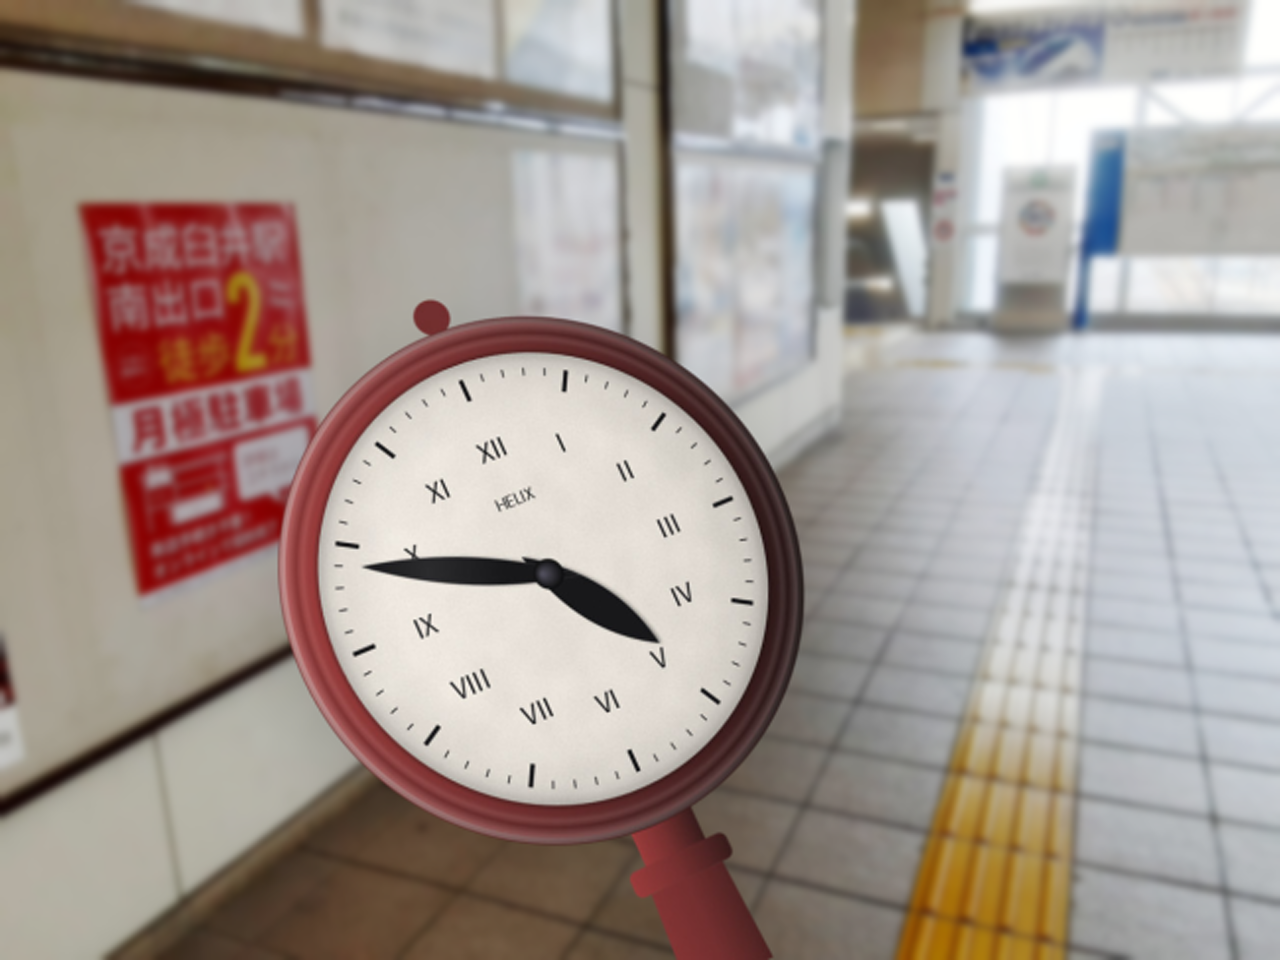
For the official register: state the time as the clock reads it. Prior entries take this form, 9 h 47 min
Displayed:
4 h 49 min
